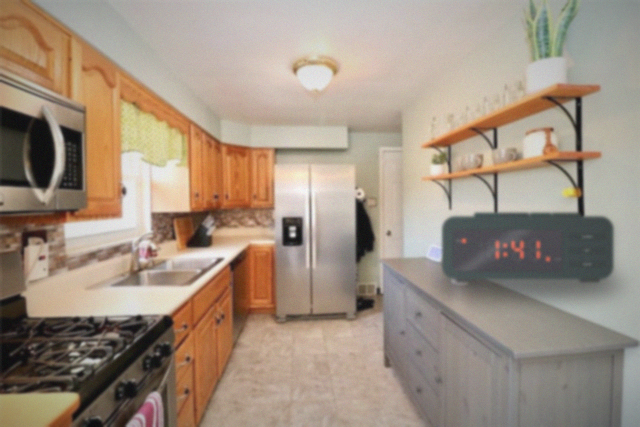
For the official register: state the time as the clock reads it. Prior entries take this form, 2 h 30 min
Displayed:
1 h 41 min
